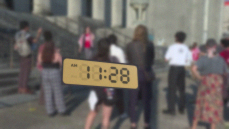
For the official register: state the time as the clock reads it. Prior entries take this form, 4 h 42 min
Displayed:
11 h 28 min
